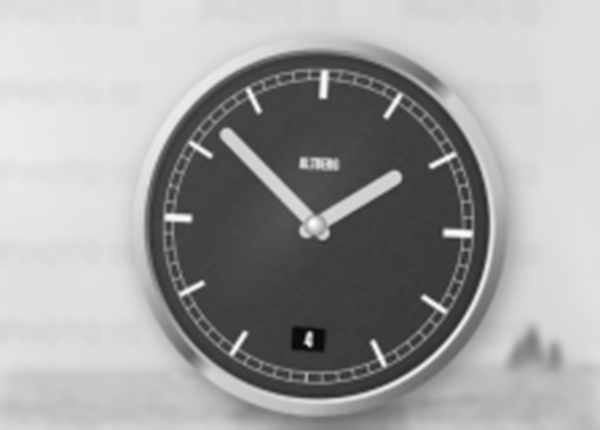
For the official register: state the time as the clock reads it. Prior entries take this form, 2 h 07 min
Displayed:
1 h 52 min
